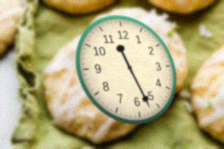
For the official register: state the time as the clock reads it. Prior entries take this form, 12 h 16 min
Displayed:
11 h 27 min
